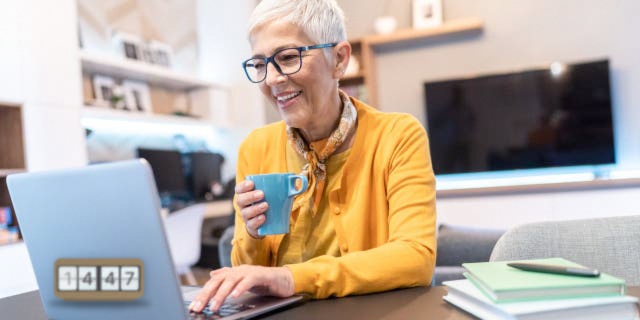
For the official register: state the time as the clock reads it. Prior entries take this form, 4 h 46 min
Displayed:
14 h 47 min
